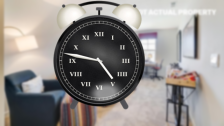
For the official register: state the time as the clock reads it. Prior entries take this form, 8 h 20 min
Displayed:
4 h 47 min
